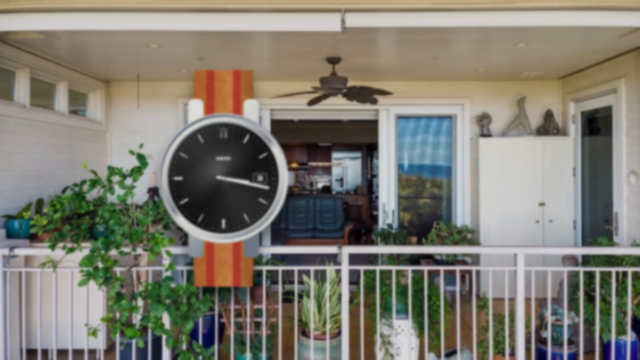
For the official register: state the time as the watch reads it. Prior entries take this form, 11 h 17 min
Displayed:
3 h 17 min
